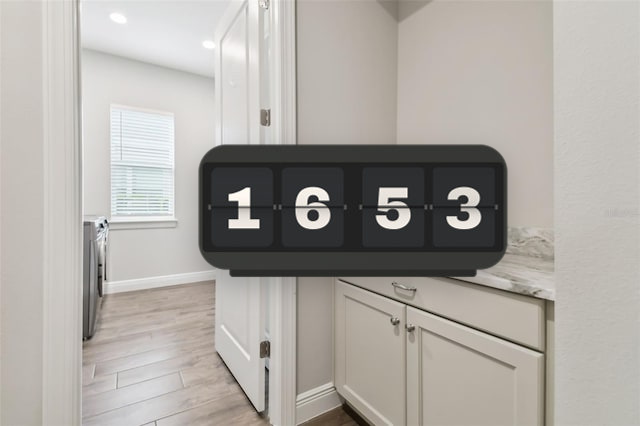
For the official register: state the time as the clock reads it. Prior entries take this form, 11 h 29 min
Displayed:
16 h 53 min
